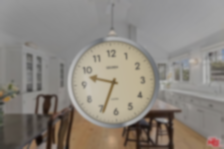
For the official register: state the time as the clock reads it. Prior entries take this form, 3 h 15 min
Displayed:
9 h 34 min
